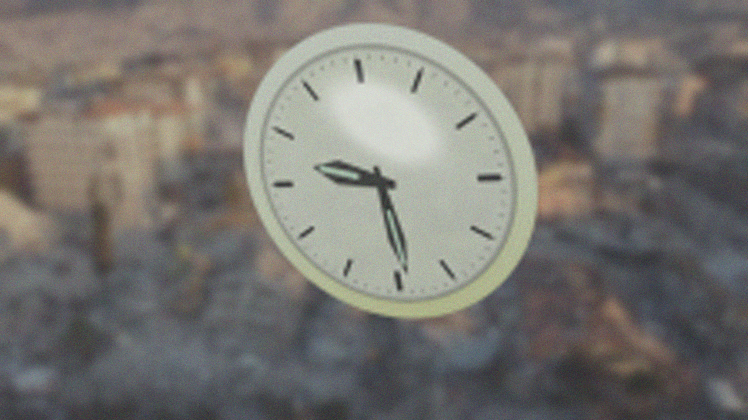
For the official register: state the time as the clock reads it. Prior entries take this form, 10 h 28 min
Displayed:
9 h 29 min
